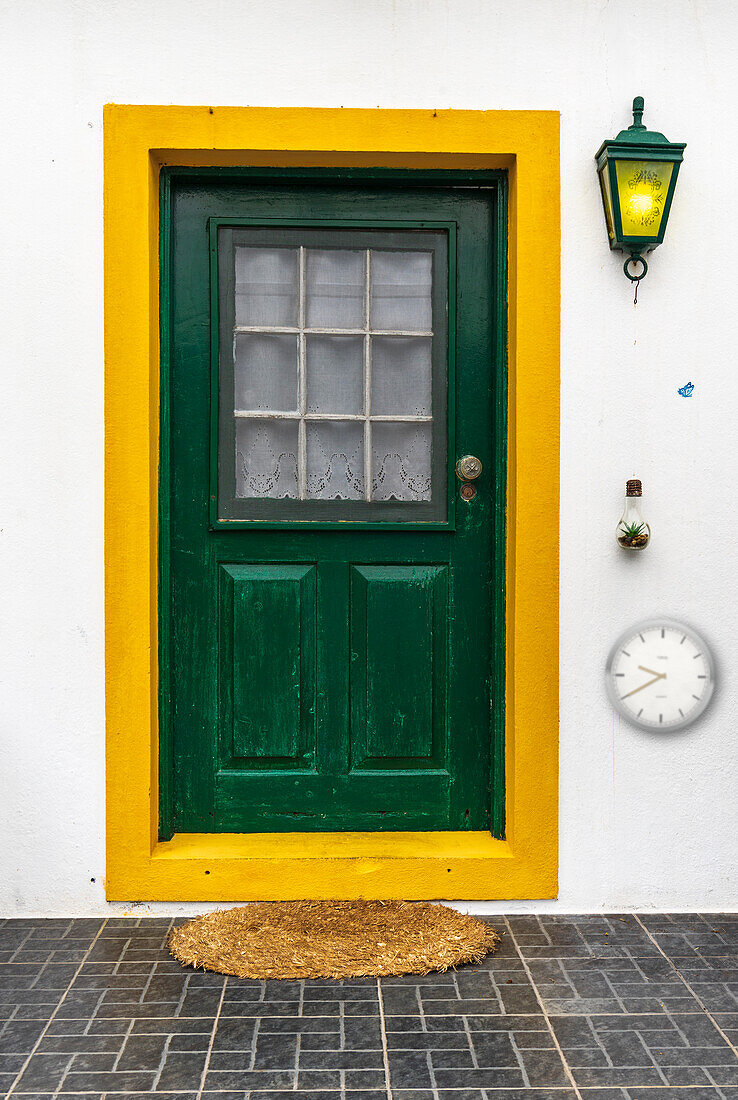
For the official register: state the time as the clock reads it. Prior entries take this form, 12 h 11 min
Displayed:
9 h 40 min
